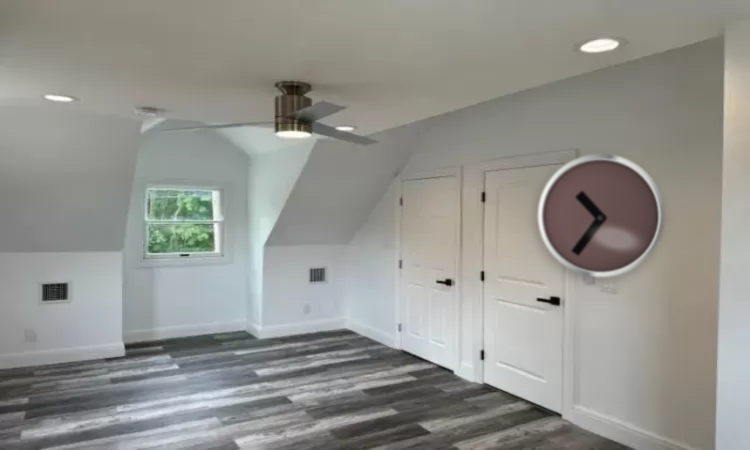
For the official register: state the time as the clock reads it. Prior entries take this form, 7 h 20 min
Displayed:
10 h 36 min
